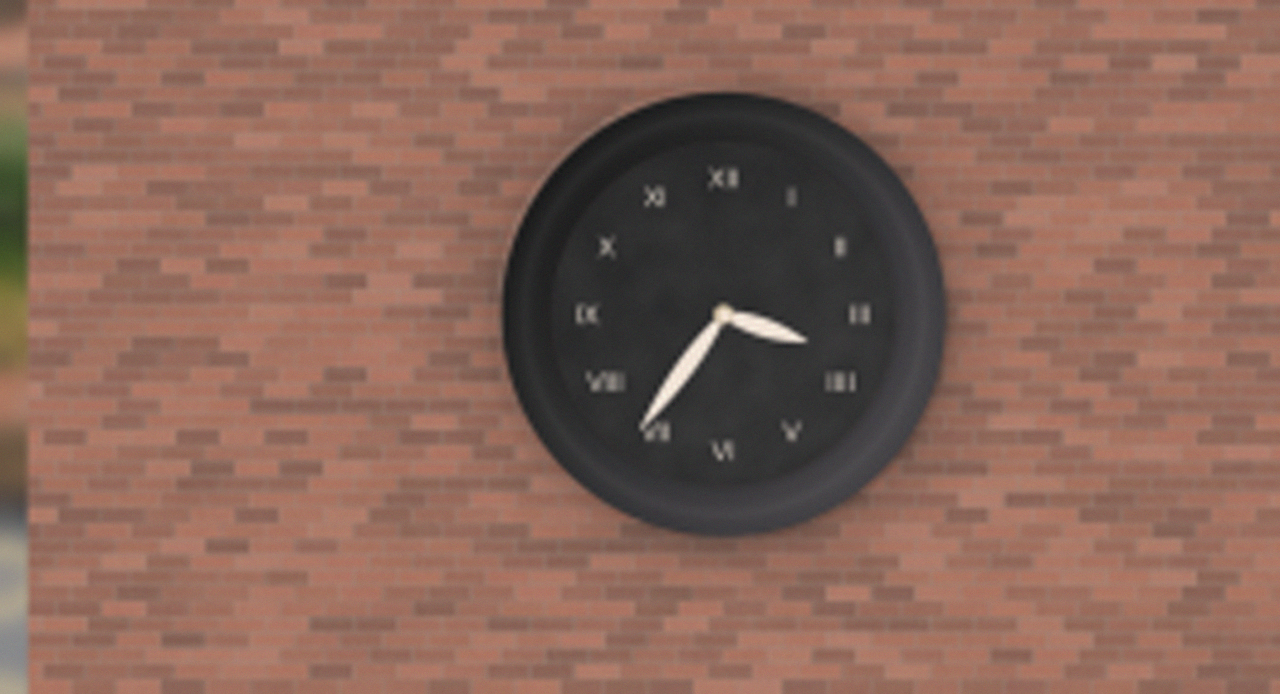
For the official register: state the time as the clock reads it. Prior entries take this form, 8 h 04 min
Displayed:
3 h 36 min
